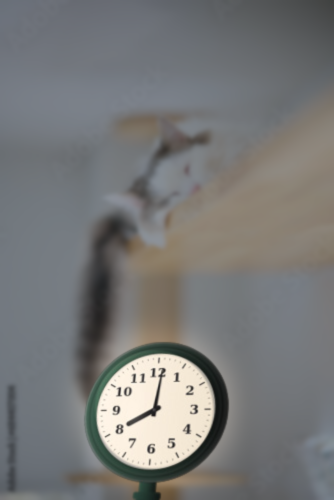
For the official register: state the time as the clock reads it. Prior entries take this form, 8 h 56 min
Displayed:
8 h 01 min
